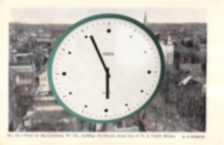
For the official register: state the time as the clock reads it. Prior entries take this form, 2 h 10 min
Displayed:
5 h 56 min
